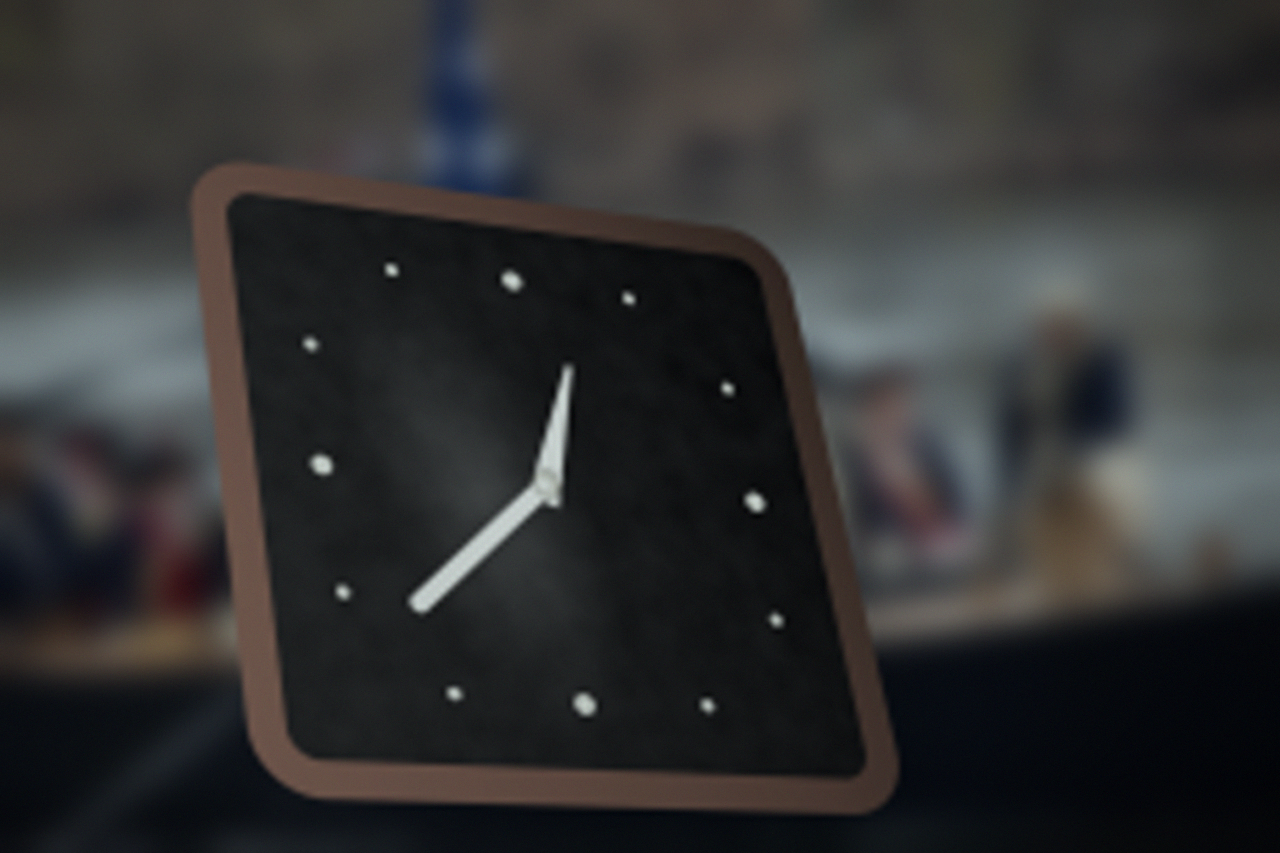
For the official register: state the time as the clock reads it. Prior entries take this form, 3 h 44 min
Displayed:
12 h 38 min
